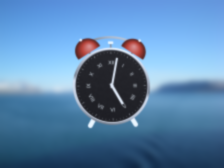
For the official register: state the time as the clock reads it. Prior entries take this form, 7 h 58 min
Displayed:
5 h 02 min
